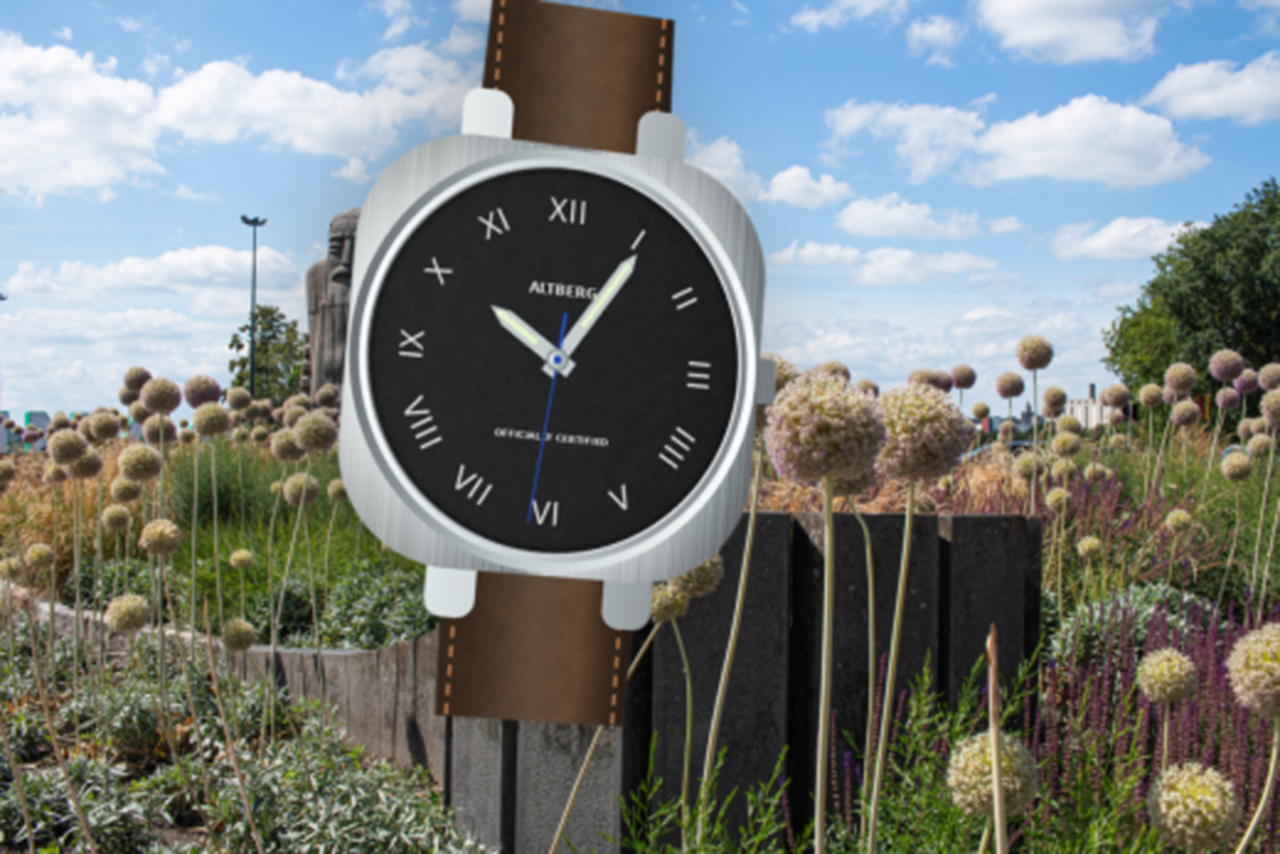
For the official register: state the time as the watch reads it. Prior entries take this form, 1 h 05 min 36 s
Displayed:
10 h 05 min 31 s
